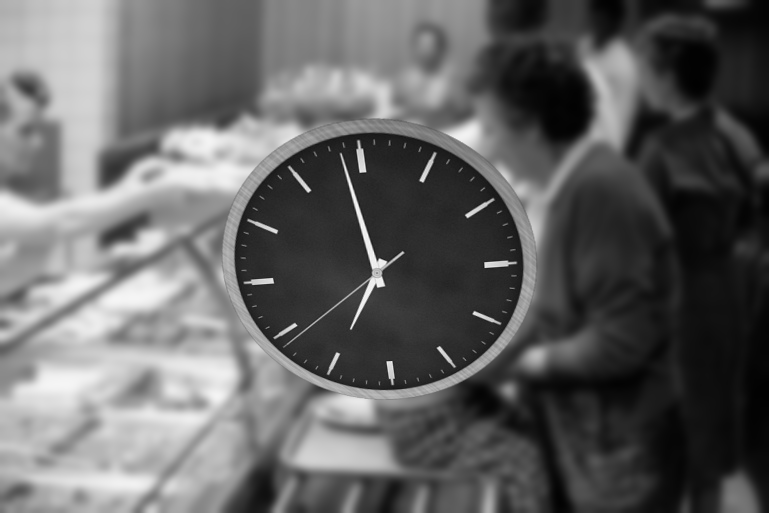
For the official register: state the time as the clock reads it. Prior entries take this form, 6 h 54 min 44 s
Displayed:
6 h 58 min 39 s
